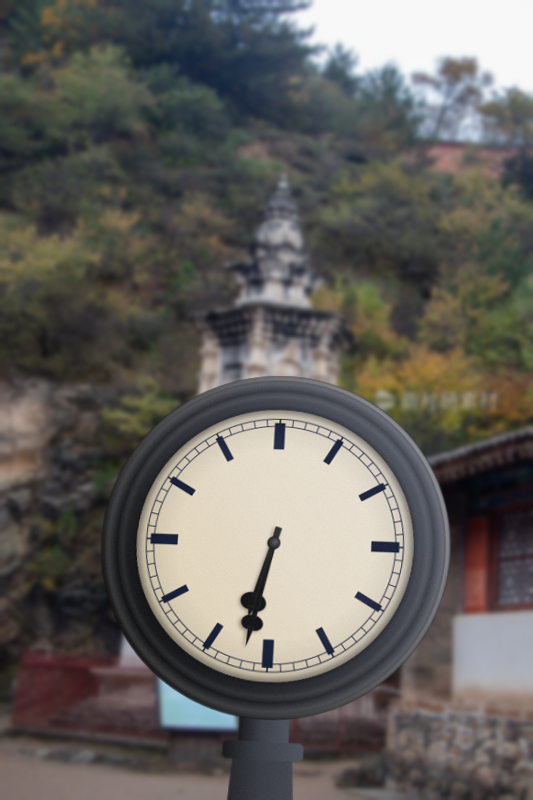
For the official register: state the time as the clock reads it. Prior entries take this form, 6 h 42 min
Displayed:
6 h 32 min
